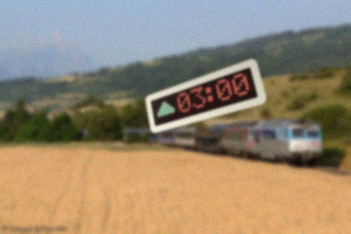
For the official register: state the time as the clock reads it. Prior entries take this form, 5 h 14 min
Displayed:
3 h 00 min
